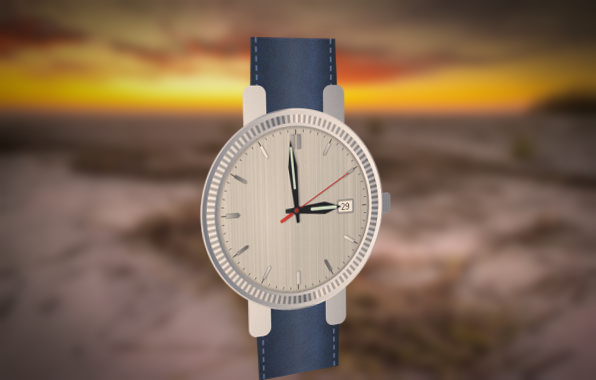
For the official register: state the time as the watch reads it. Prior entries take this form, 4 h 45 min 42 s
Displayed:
2 h 59 min 10 s
